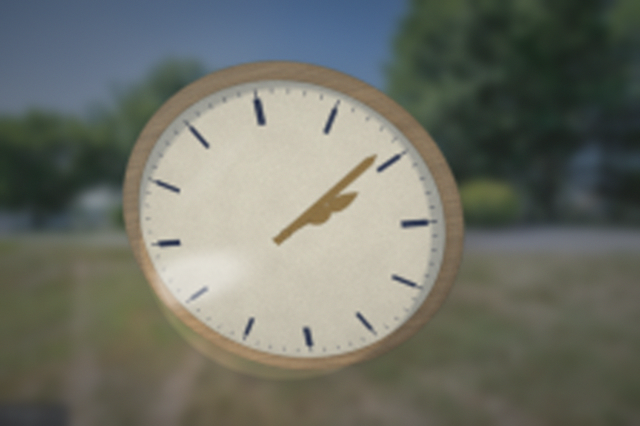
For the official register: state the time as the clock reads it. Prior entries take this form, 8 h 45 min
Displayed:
2 h 09 min
